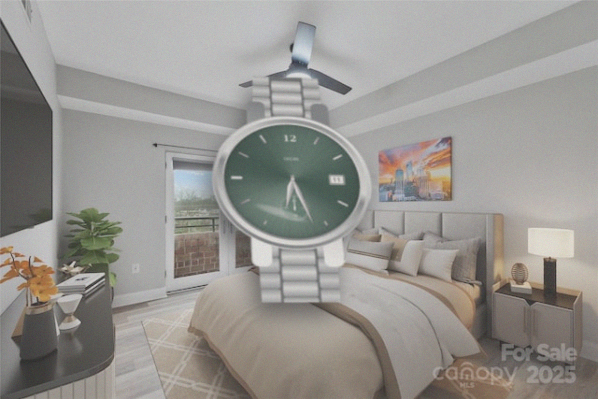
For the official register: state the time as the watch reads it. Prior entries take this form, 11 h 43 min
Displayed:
6 h 27 min
